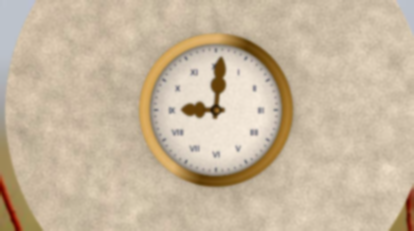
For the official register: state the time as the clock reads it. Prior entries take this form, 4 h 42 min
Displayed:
9 h 01 min
